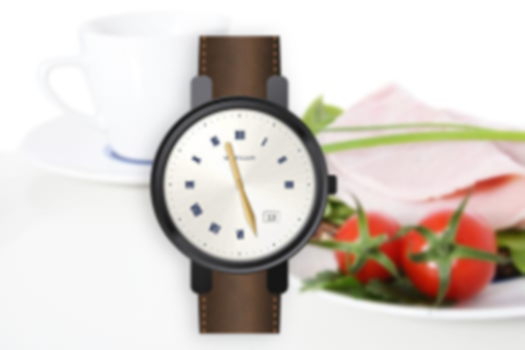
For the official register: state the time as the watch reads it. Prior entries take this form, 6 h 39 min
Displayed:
11 h 27 min
